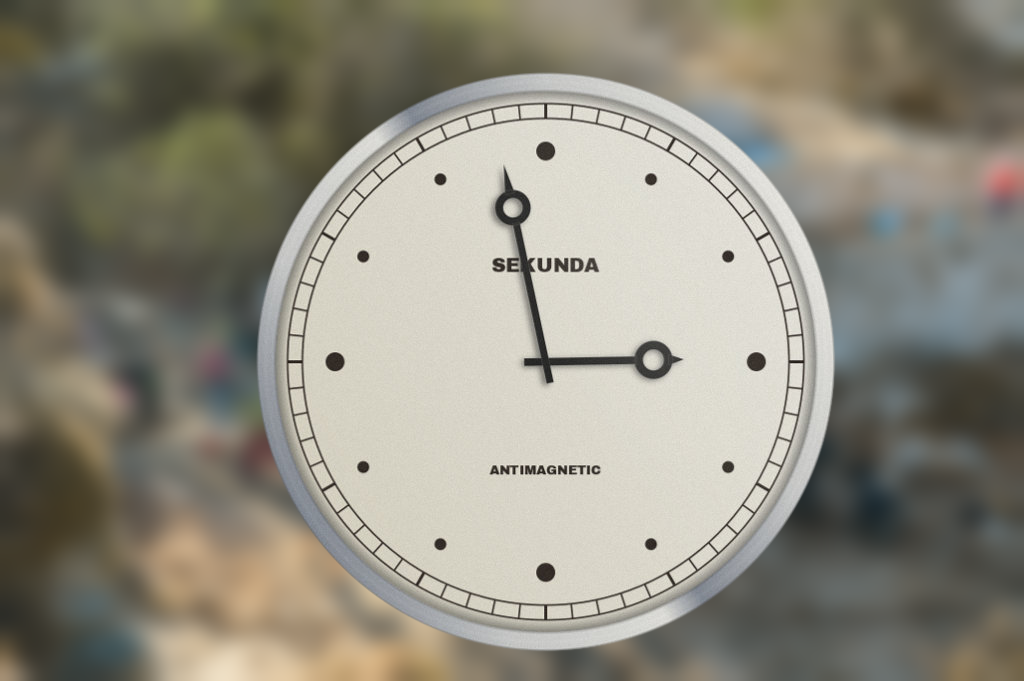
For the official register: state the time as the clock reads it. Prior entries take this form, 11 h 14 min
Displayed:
2 h 58 min
